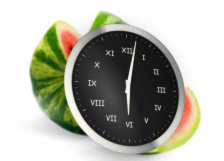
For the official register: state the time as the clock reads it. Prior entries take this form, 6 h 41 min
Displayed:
6 h 02 min
